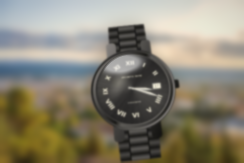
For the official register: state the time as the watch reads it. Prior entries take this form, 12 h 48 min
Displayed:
3 h 19 min
